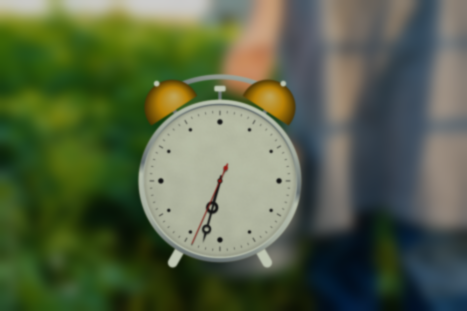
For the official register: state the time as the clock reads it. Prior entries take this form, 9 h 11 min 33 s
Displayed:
6 h 32 min 34 s
